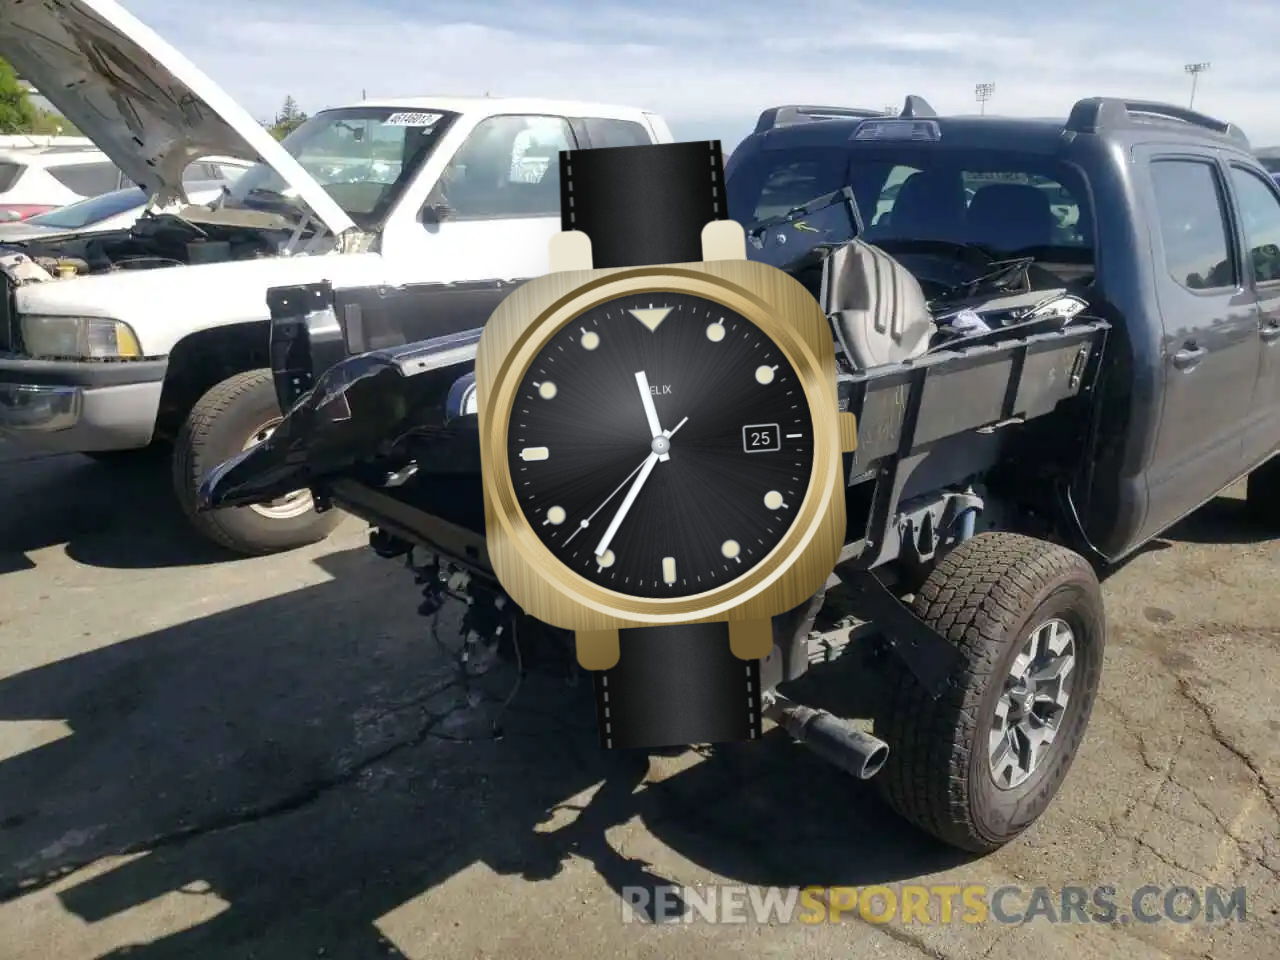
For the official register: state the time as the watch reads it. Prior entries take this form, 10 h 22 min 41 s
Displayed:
11 h 35 min 38 s
